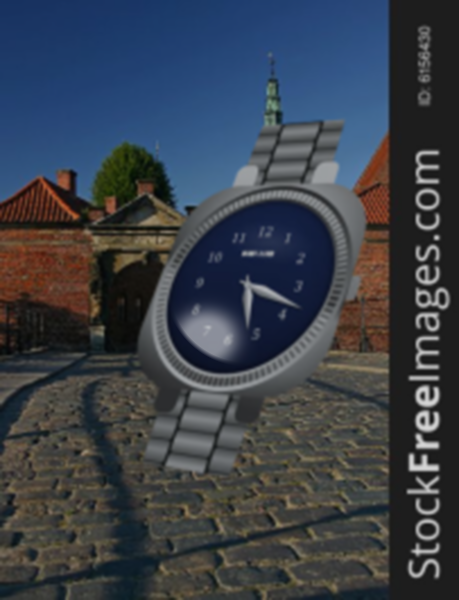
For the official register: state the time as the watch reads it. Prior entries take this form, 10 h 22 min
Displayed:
5 h 18 min
